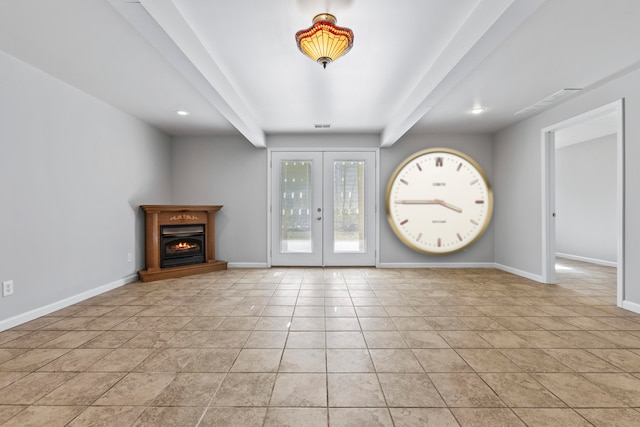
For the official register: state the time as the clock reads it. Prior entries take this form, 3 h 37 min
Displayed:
3 h 45 min
